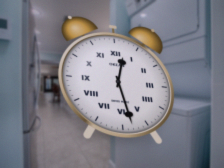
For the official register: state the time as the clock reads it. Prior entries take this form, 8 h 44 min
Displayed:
12 h 28 min
